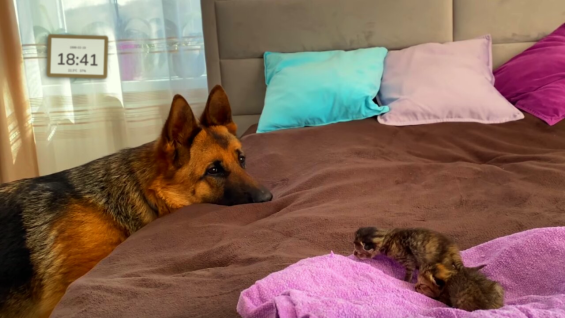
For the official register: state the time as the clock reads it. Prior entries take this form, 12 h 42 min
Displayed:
18 h 41 min
